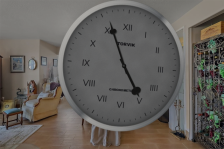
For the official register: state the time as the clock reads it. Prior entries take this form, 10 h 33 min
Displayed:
4 h 56 min
